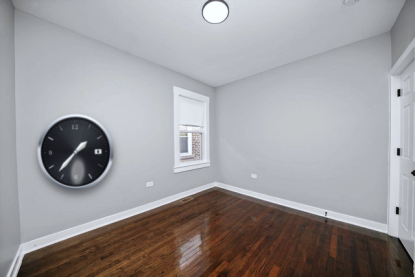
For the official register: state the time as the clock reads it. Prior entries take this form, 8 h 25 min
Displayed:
1 h 37 min
